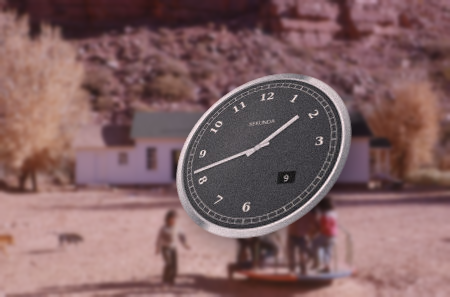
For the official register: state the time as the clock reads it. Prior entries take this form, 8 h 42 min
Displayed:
1 h 42 min
